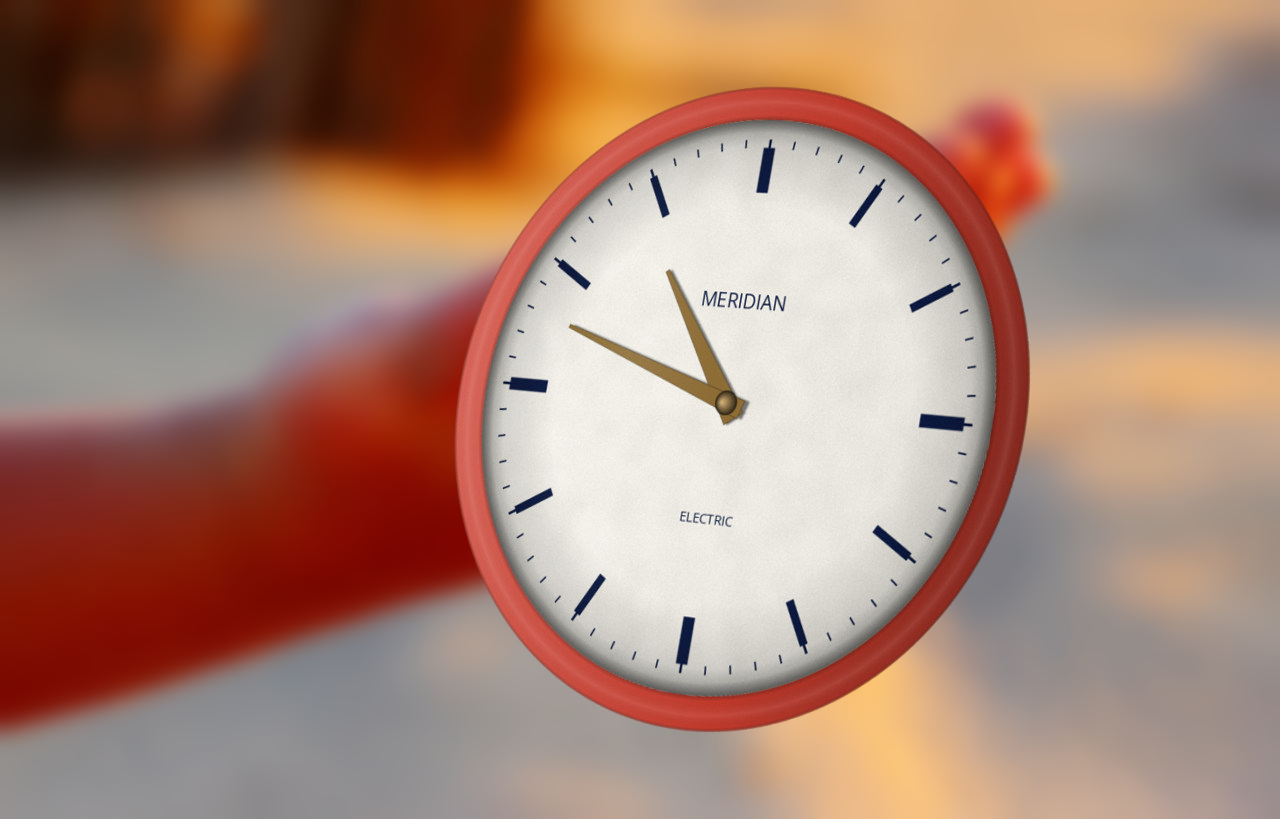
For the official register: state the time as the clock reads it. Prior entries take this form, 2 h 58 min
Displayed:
10 h 48 min
